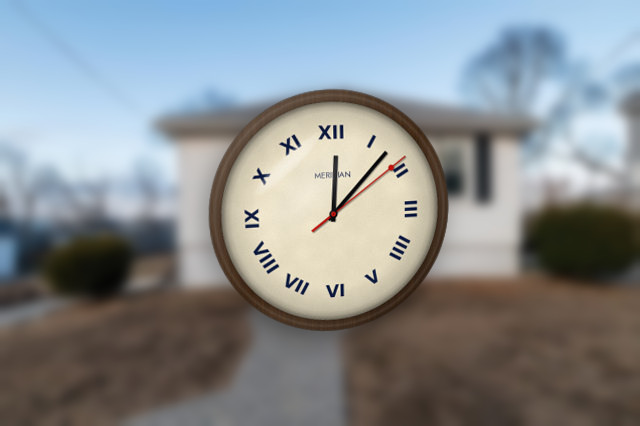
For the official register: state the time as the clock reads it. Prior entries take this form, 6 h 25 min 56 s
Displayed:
12 h 07 min 09 s
